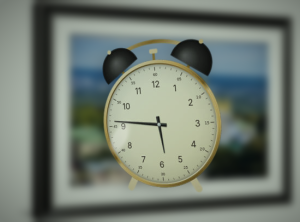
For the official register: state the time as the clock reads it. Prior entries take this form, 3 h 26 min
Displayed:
5 h 46 min
